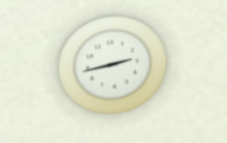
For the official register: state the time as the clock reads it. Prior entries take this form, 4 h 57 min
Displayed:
2 h 44 min
